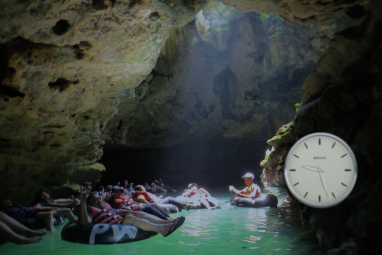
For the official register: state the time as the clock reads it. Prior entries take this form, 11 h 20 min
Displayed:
9 h 27 min
